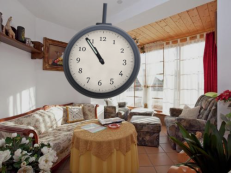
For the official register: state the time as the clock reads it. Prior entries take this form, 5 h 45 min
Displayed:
10 h 54 min
